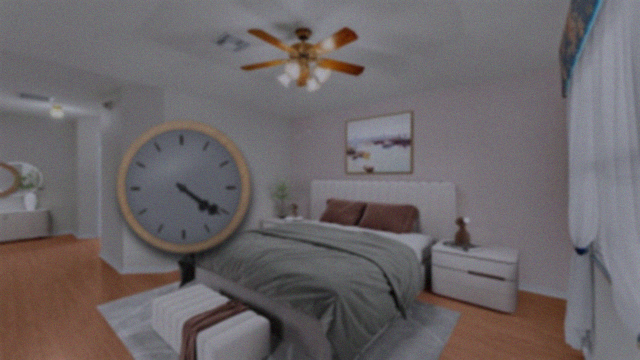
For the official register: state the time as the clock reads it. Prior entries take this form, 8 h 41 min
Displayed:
4 h 21 min
